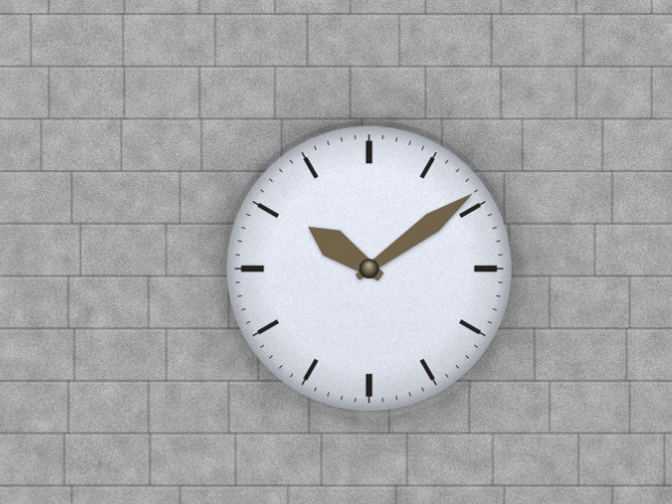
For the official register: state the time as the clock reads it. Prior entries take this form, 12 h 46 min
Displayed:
10 h 09 min
